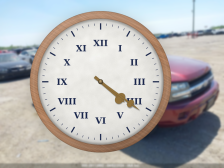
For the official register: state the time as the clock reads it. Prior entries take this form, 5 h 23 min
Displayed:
4 h 21 min
